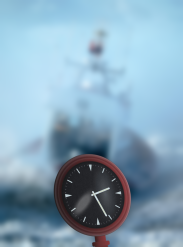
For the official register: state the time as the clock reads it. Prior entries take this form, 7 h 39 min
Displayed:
2 h 26 min
